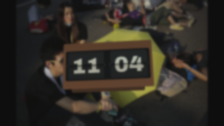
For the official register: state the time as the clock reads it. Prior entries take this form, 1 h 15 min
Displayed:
11 h 04 min
